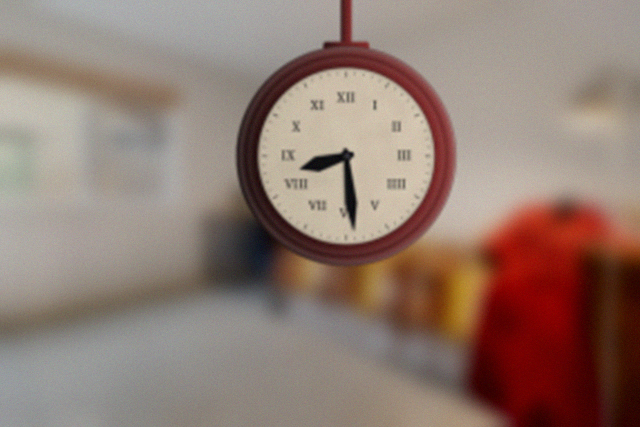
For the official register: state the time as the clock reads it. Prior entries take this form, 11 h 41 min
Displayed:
8 h 29 min
